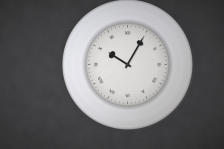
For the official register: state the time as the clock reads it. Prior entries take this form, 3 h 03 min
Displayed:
10 h 05 min
